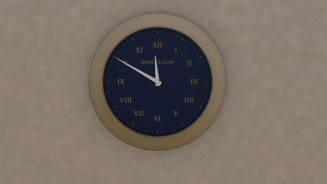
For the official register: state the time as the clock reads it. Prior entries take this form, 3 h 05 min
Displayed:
11 h 50 min
